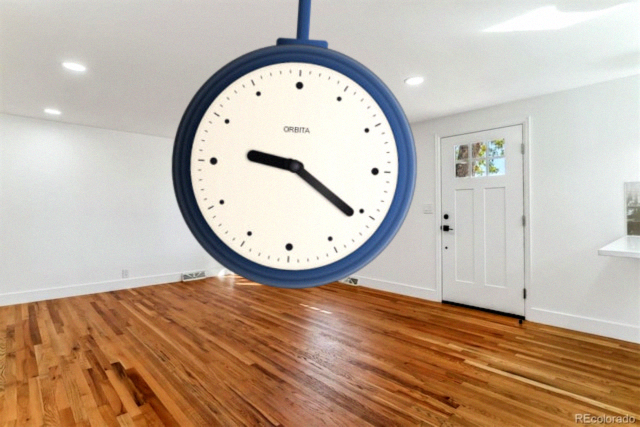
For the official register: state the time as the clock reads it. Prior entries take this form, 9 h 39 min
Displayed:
9 h 21 min
